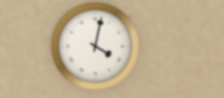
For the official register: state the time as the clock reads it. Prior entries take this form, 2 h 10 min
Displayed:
4 h 02 min
